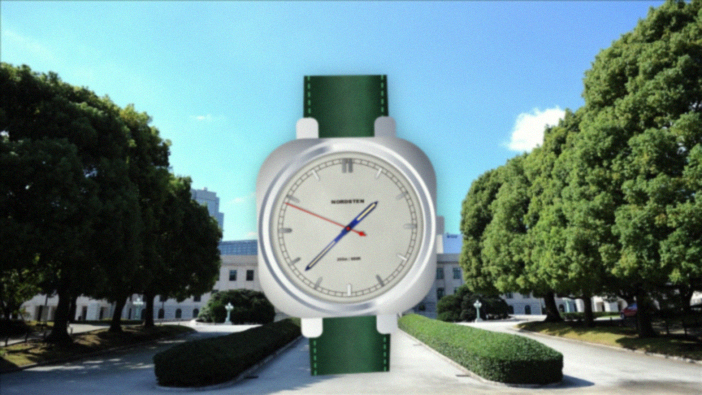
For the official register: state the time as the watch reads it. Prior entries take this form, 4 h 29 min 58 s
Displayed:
1 h 37 min 49 s
